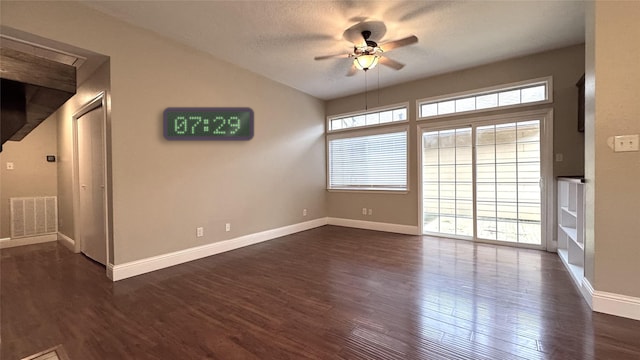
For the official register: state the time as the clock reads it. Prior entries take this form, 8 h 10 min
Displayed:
7 h 29 min
